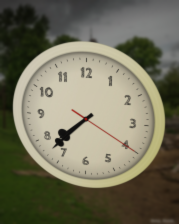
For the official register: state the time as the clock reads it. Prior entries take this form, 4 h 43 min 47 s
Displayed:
7 h 37 min 20 s
